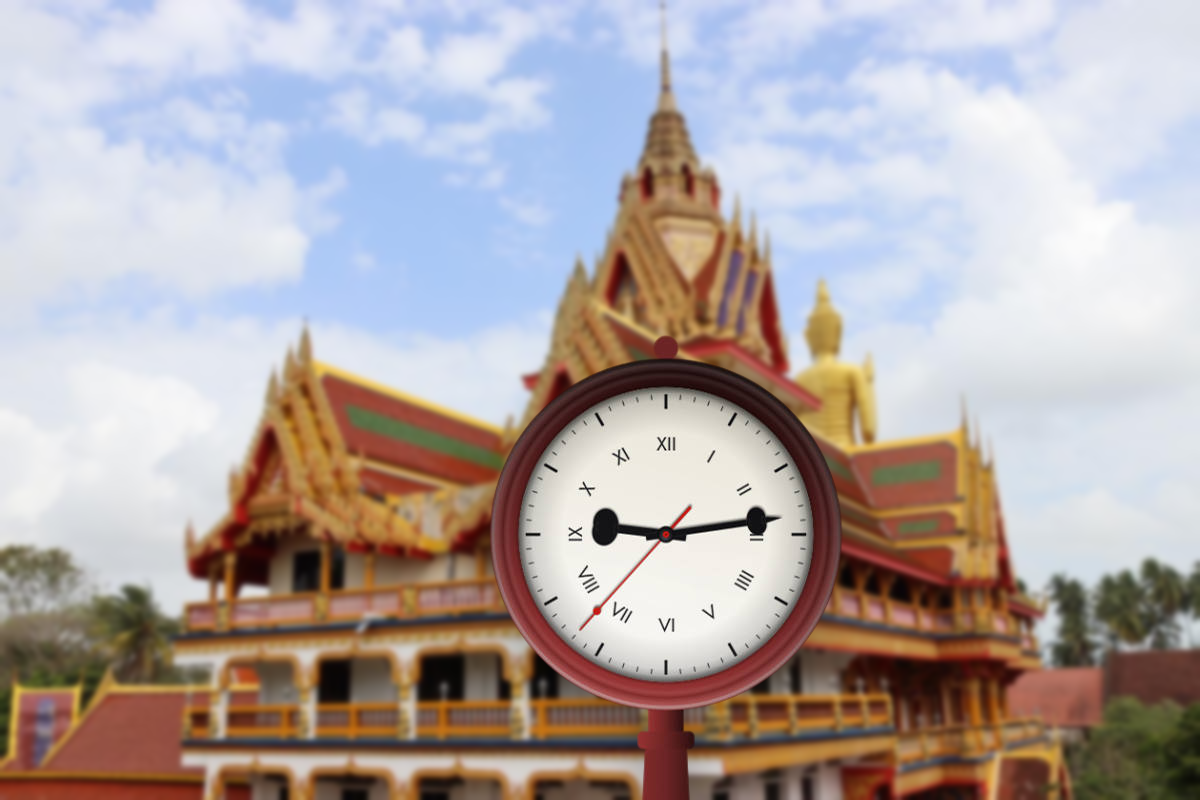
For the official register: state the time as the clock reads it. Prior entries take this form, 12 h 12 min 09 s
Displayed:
9 h 13 min 37 s
